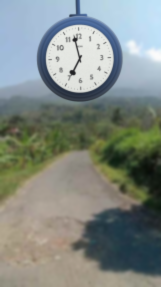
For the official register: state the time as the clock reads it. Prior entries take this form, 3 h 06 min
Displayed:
6 h 58 min
